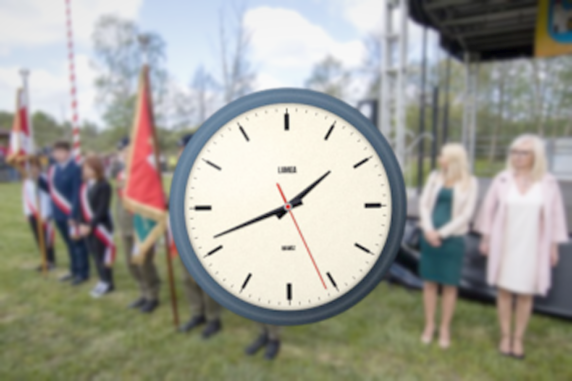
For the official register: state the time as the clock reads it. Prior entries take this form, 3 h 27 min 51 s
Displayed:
1 h 41 min 26 s
